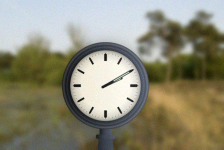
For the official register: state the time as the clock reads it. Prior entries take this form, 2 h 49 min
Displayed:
2 h 10 min
